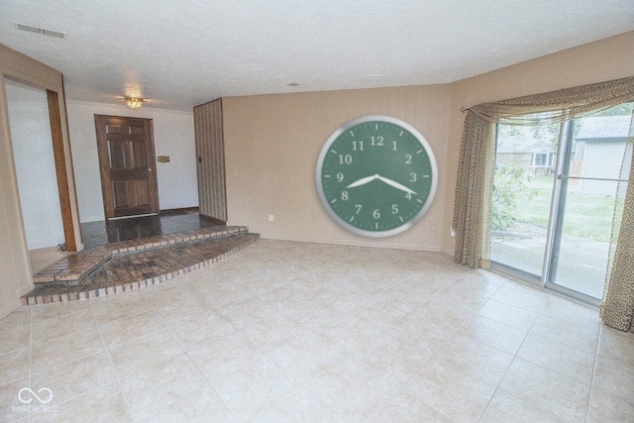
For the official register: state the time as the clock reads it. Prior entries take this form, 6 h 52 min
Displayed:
8 h 19 min
